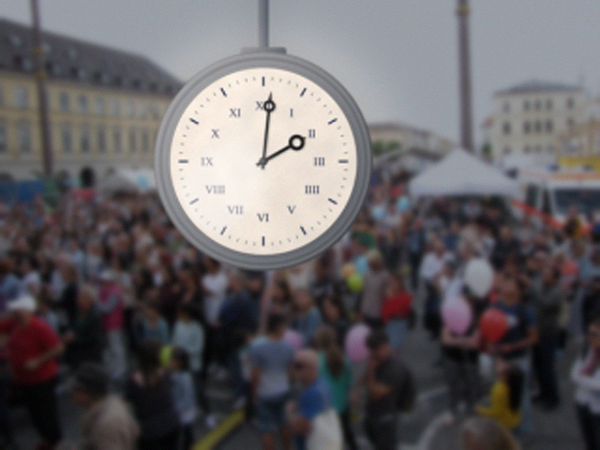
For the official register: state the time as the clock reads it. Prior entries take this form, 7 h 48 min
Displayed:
2 h 01 min
